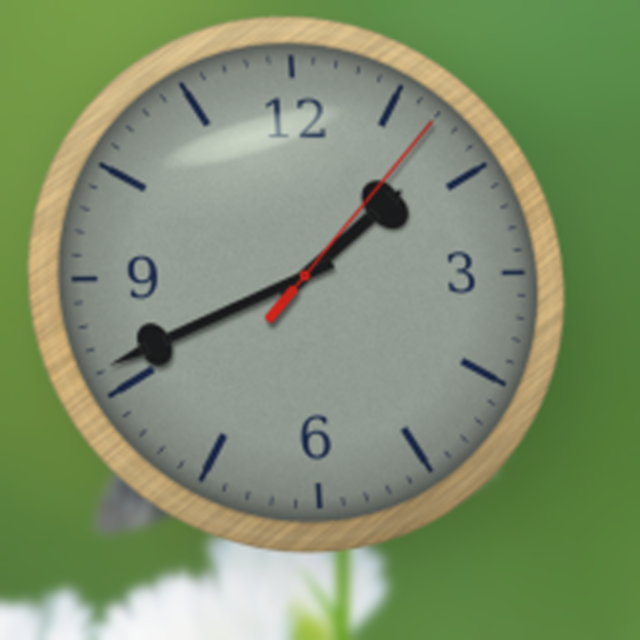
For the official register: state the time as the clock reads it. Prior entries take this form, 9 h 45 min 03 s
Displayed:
1 h 41 min 07 s
